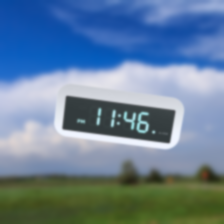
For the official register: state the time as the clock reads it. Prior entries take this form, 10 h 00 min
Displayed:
11 h 46 min
